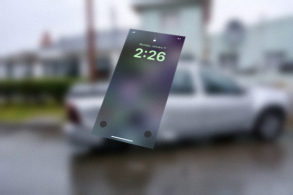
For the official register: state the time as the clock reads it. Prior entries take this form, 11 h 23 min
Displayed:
2 h 26 min
